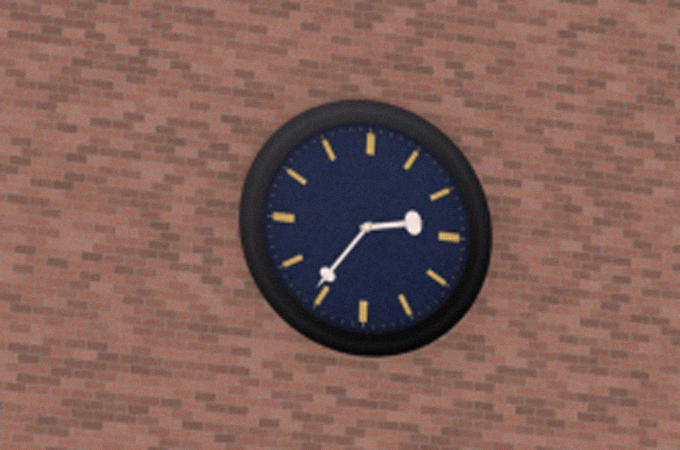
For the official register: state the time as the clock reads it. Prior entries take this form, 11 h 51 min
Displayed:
2 h 36 min
